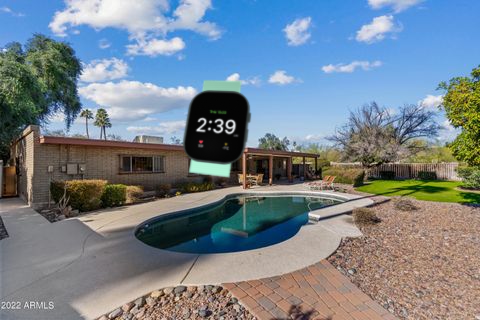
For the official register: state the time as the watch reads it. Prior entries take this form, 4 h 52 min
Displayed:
2 h 39 min
